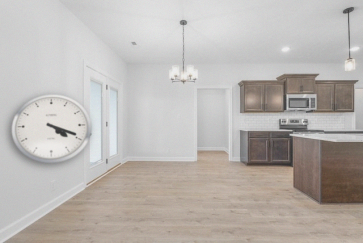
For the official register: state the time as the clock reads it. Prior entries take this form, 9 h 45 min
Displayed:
4 h 19 min
